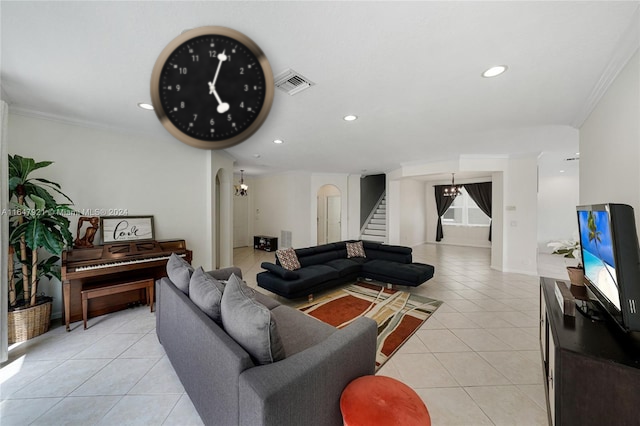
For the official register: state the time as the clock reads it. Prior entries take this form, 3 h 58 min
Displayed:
5 h 03 min
